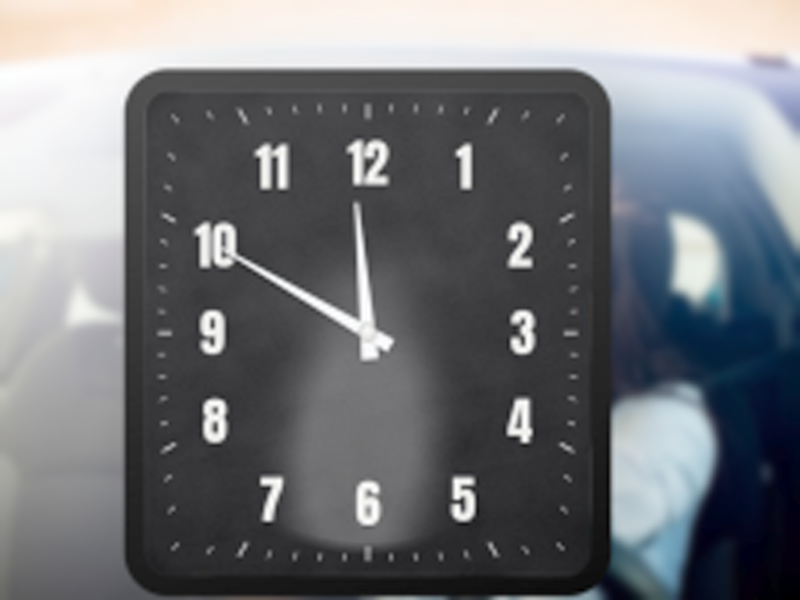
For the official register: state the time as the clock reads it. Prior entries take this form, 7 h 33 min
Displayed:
11 h 50 min
